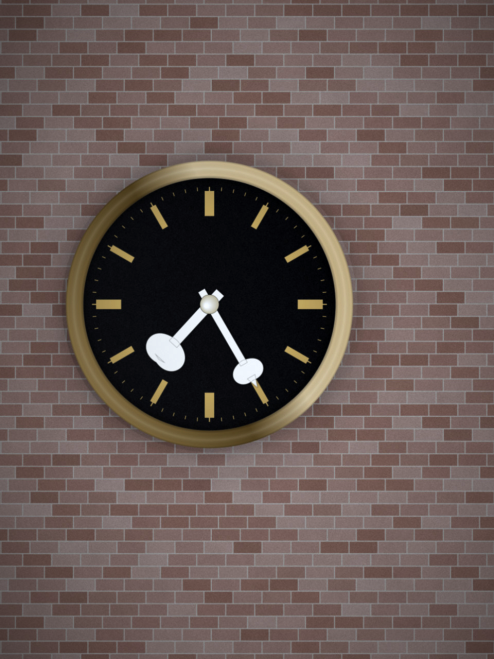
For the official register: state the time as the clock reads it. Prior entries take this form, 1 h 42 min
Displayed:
7 h 25 min
